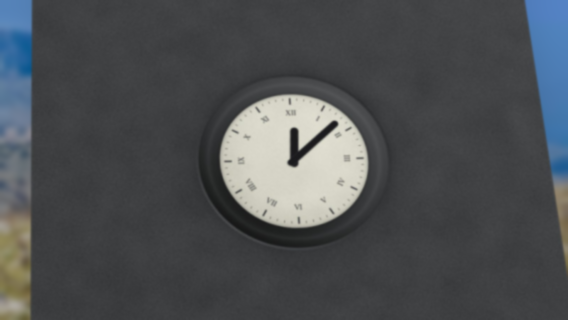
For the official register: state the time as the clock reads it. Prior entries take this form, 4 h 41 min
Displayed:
12 h 08 min
